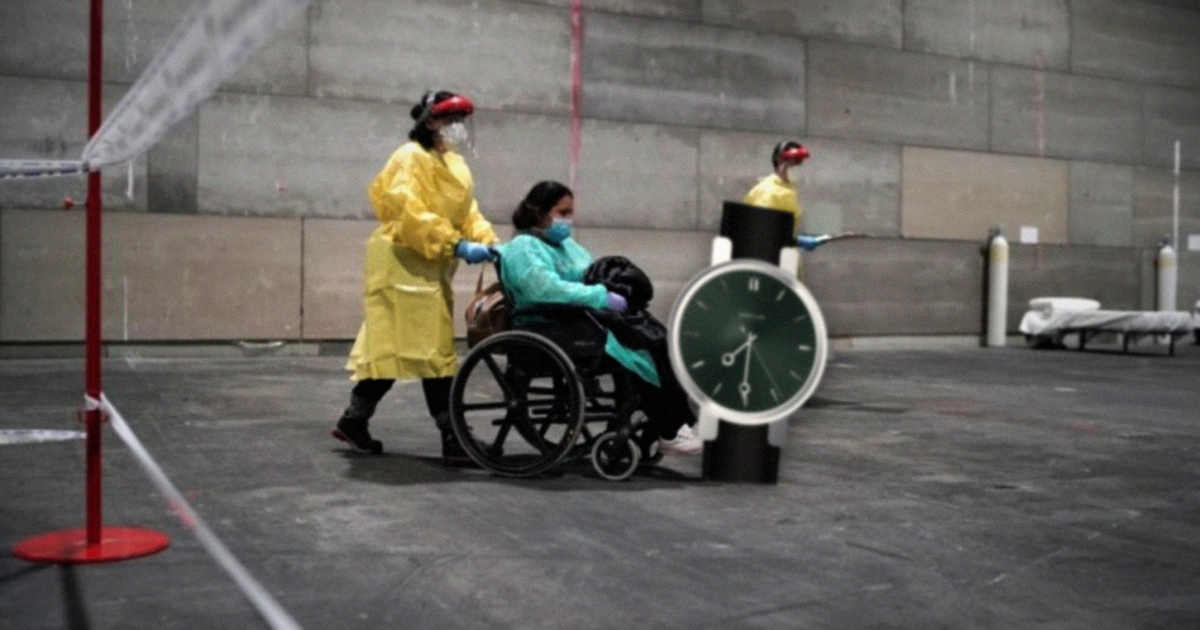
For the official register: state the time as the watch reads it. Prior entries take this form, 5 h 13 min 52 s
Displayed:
7 h 30 min 24 s
